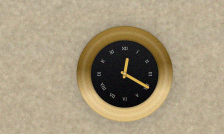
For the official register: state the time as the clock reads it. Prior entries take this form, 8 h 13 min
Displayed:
12 h 20 min
